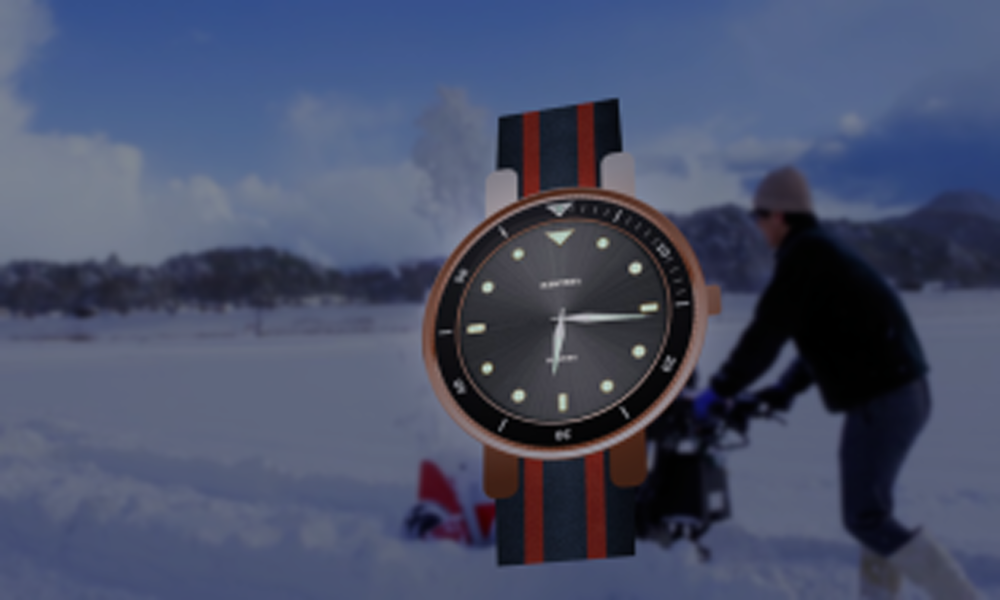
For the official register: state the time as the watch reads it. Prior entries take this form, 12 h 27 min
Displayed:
6 h 16 min
